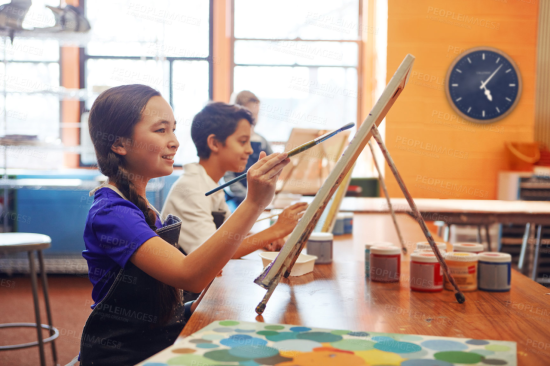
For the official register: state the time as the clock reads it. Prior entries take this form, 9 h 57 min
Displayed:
5 h 07 min
